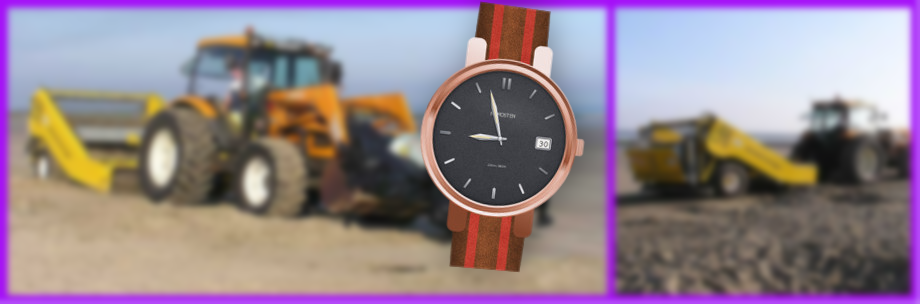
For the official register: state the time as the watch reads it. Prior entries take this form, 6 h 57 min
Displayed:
8 h 57 min
